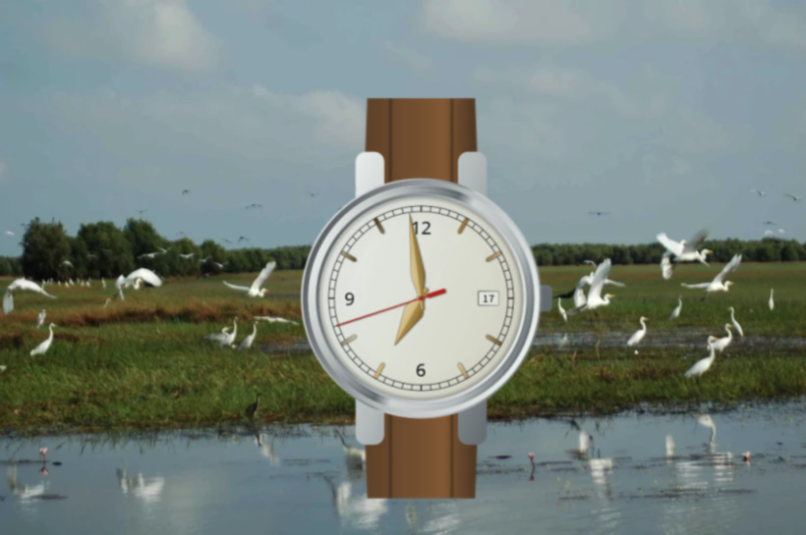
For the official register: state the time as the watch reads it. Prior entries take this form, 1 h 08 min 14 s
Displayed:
6 h 58 min 42 s
